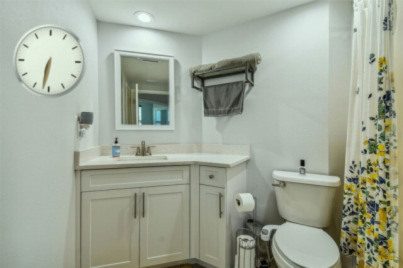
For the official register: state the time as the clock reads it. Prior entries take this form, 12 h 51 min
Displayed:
6 h 32 min
